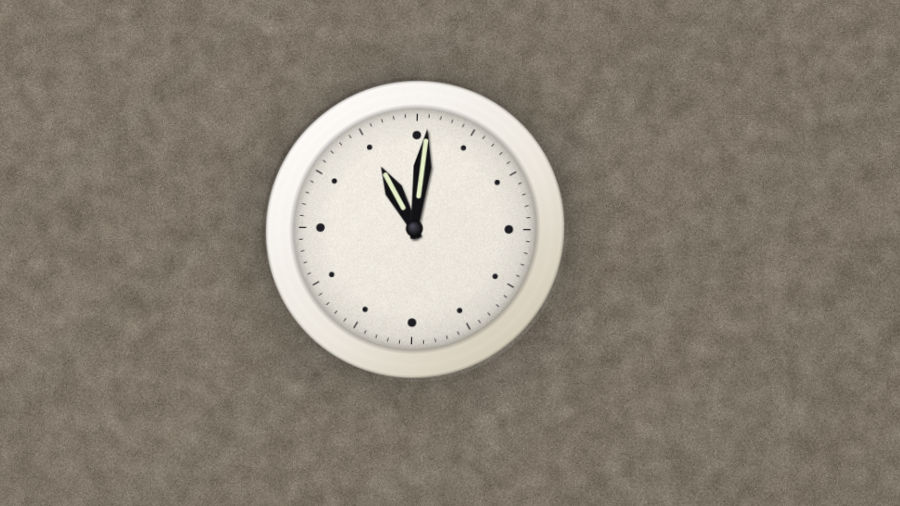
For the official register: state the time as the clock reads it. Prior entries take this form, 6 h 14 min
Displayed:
11 h 01 min
